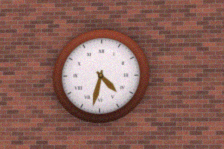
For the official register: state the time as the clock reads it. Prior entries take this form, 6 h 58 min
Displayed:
4 h 32 min
